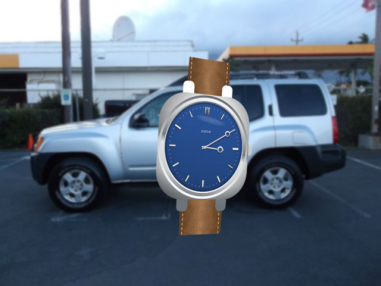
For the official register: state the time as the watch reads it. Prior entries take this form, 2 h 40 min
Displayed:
3 h 10 min
